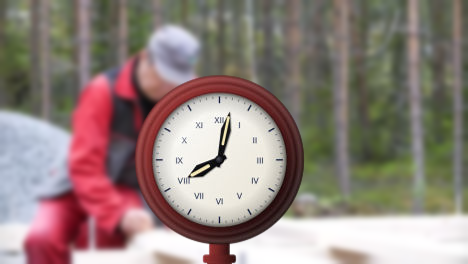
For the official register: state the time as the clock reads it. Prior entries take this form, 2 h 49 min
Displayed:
8 h 02 min
